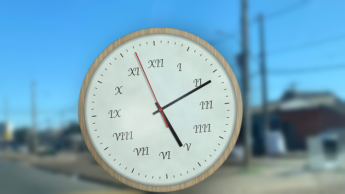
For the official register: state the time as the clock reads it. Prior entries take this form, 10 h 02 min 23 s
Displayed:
5 h 10 min 57 s
